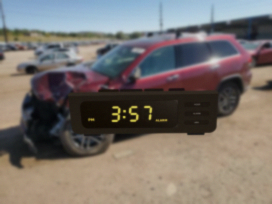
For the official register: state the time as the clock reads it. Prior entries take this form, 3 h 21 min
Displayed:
3 h 57 min
